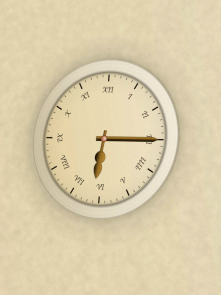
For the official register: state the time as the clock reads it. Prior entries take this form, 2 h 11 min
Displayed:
6 h 15 min
